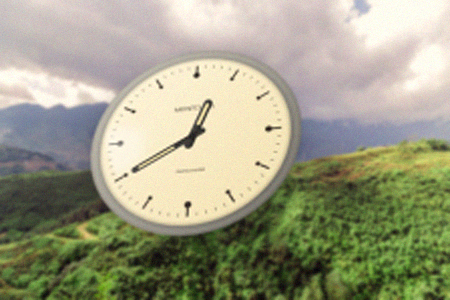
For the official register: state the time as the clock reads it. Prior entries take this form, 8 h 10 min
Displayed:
12 h 40 min
